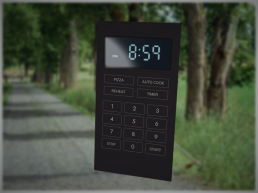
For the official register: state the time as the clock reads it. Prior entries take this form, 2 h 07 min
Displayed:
8 h 59 min
